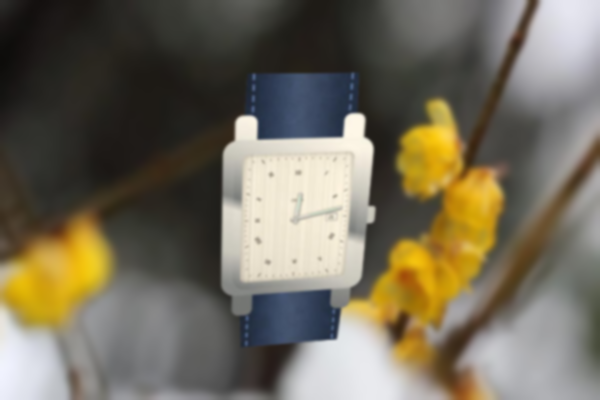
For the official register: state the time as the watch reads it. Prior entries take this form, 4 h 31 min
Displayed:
12 h 13 min
